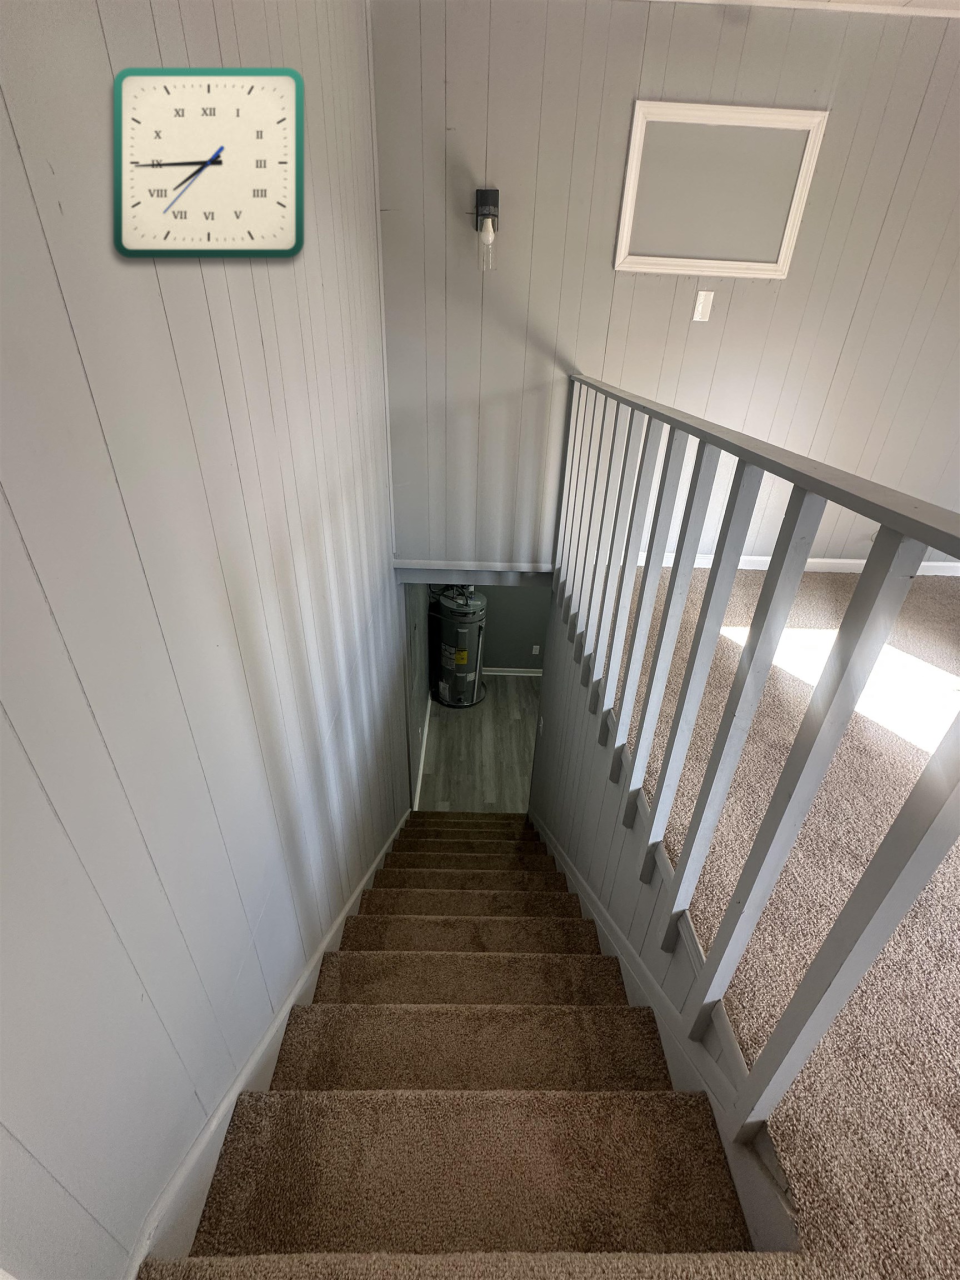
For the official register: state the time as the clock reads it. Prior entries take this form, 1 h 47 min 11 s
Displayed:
7 h 44 min 37 s
